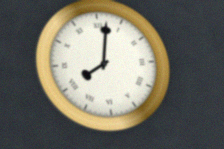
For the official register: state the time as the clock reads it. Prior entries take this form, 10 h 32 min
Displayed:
8 h 02 min
